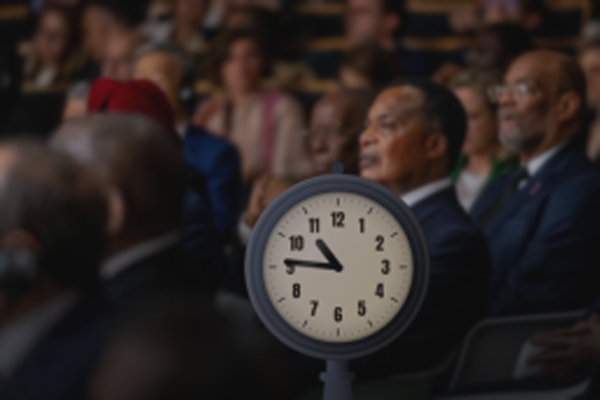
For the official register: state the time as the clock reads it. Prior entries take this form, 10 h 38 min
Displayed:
10 h 46 min
